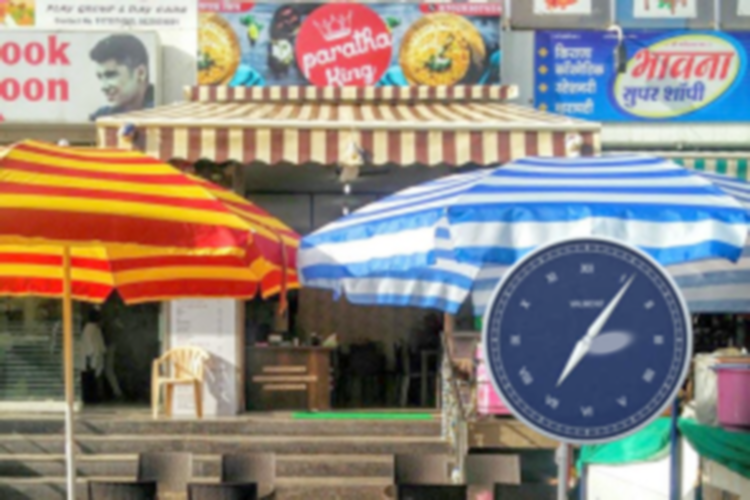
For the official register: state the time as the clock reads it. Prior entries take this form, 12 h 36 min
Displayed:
7 h 06 min
